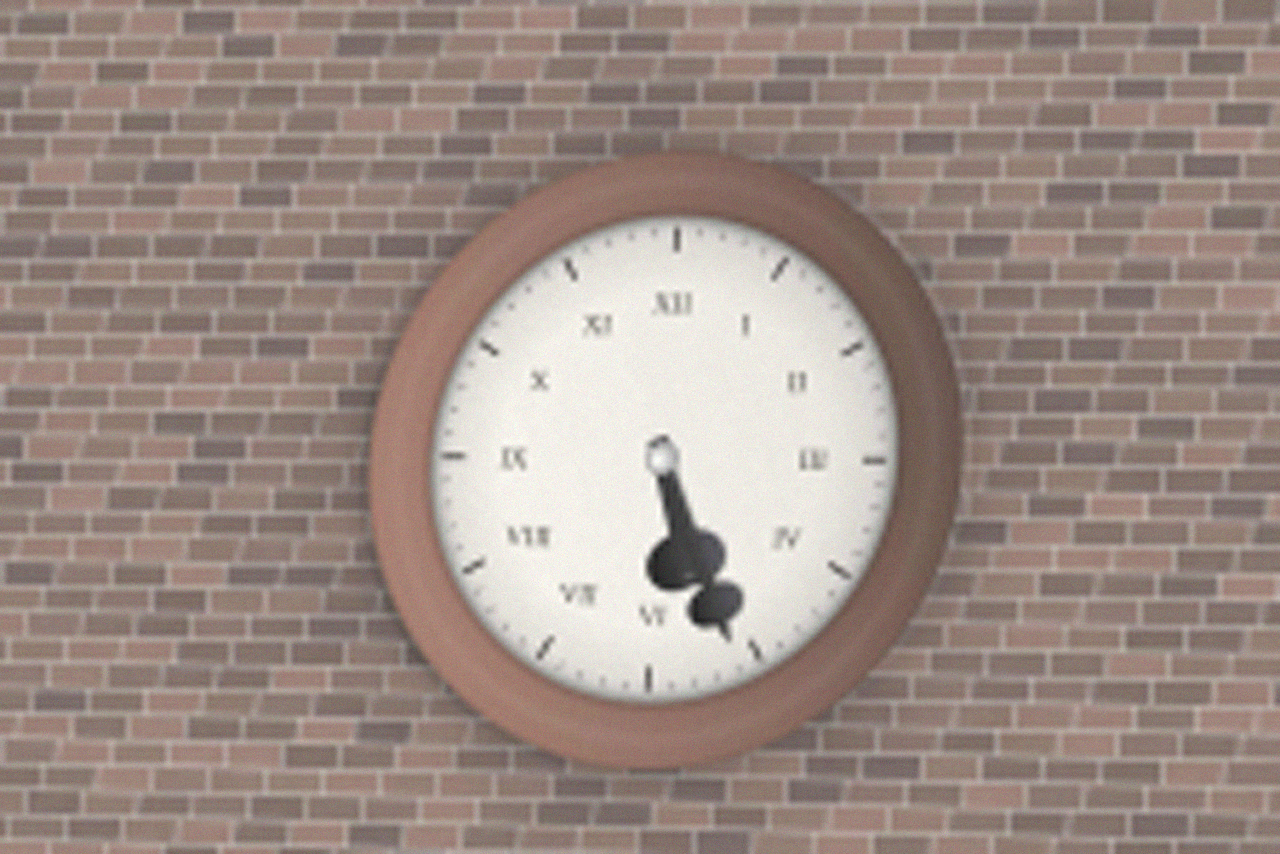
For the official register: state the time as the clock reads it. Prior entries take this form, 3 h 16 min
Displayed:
5 h 26 min
